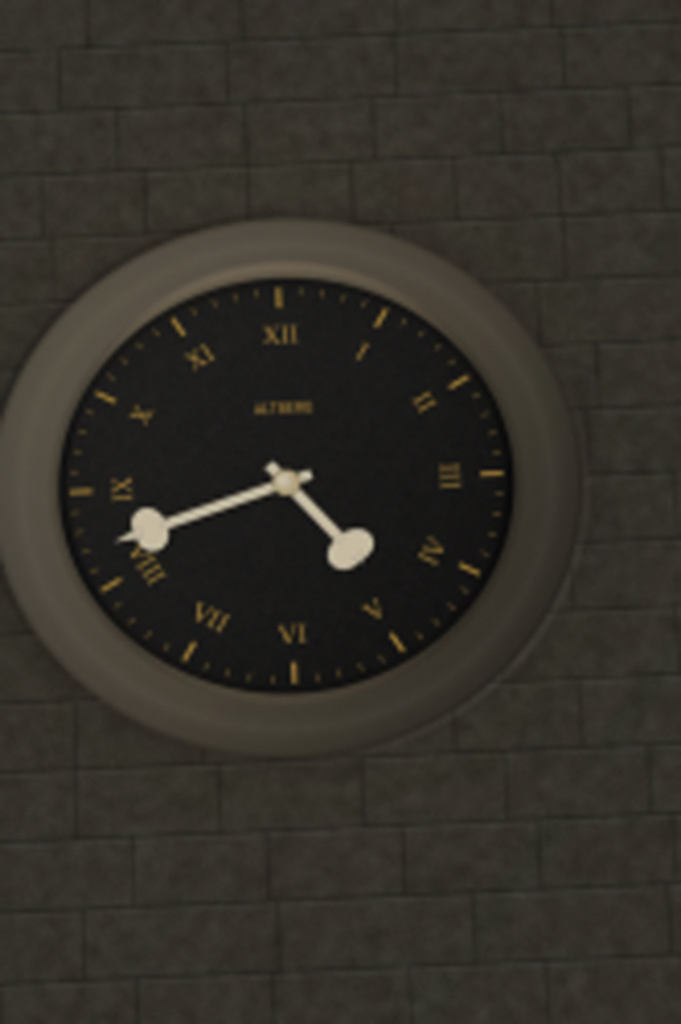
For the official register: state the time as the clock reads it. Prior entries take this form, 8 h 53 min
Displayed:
4 h 42 min
